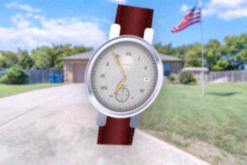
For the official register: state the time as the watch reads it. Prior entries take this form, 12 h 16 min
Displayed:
6 h 54 min
